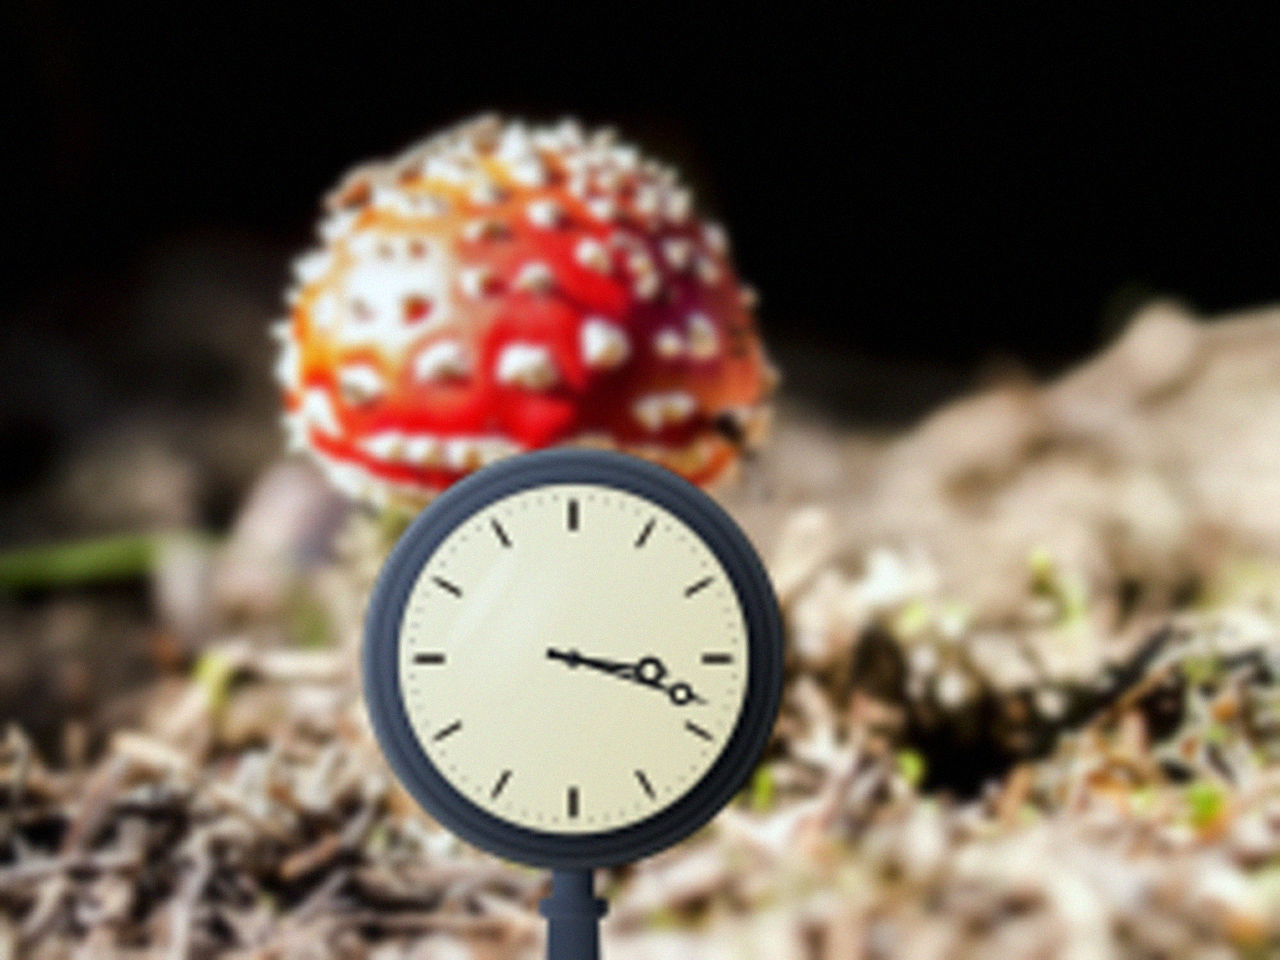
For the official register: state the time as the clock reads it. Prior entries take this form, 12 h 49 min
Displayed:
3 h 18 min
